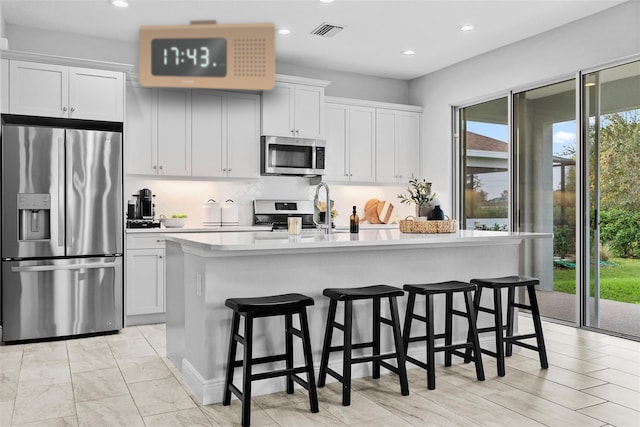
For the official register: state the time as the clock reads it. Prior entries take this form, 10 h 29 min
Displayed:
17 h 43 min
